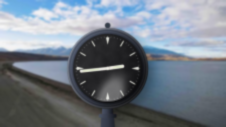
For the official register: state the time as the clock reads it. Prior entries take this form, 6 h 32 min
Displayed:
2 h 44 min
